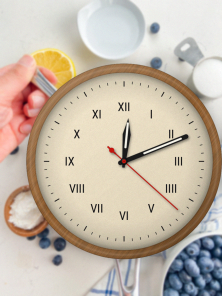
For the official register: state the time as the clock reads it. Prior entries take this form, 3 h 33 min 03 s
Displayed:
12 h 11 min 22 s
